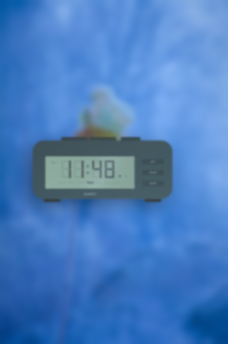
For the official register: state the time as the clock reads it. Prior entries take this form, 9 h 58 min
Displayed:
11 h 48 min
